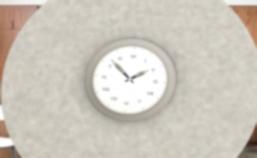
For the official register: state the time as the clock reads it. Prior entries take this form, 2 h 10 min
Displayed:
1 h 52 min
